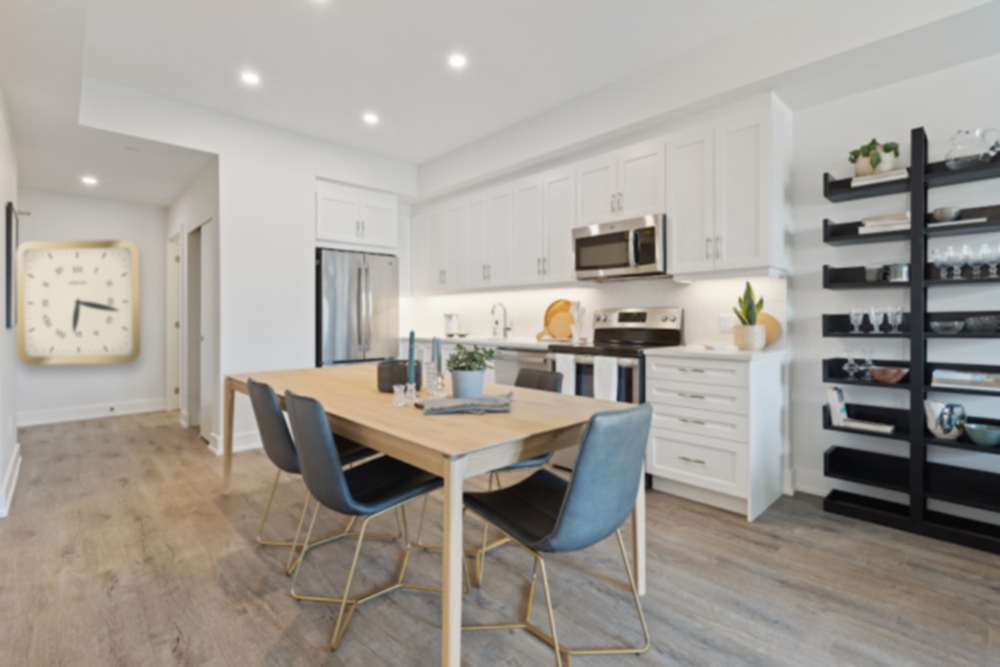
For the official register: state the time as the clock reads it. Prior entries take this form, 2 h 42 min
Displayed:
6 h 17 min
